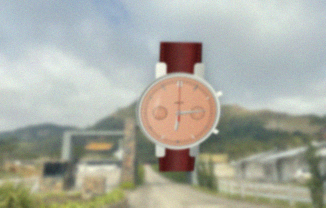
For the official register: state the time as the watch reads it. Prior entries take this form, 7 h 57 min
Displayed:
6 h 14 min
